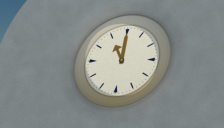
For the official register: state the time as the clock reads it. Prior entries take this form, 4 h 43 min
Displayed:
11 h 00 min
